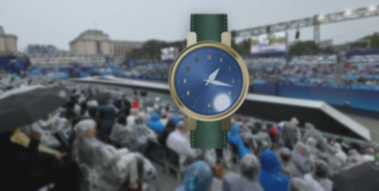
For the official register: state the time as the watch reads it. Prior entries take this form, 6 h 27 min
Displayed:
1 h 17 min
